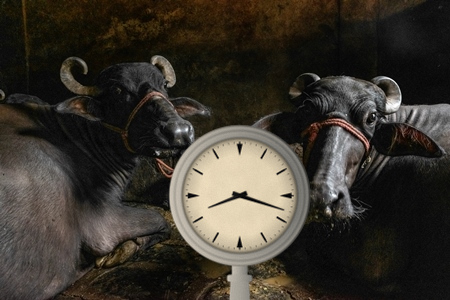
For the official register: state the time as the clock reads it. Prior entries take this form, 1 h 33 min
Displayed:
8 h 18 min
